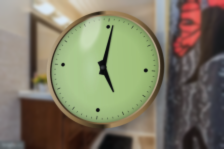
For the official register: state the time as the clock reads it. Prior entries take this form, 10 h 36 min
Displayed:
5 h 01 min
